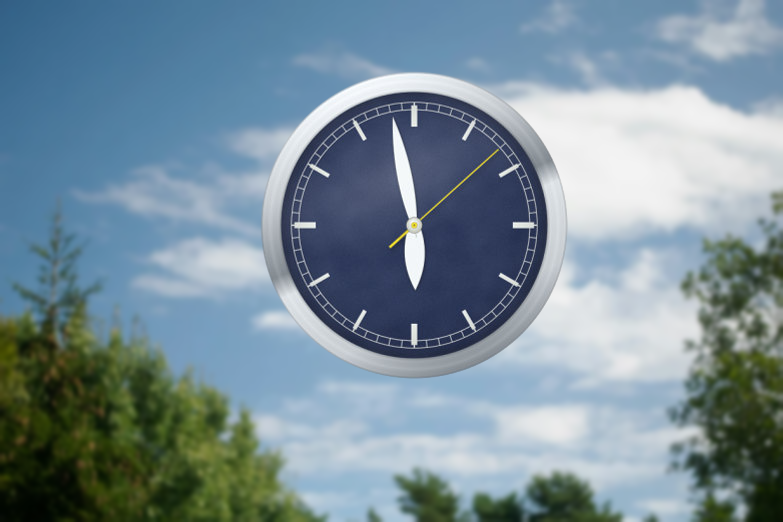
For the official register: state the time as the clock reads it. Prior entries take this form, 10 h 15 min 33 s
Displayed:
5 h 58 min 08 s
